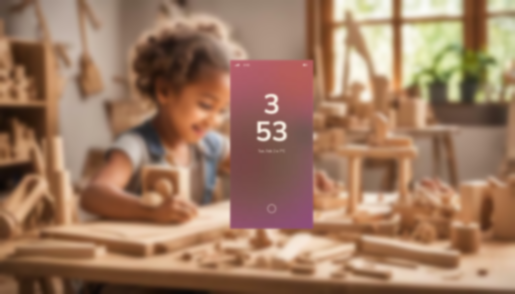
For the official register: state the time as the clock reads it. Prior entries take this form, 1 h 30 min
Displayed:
3 h 53 min
